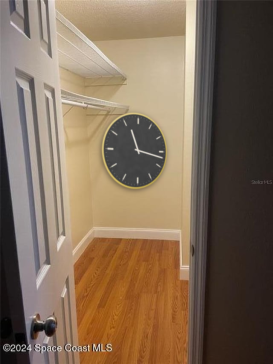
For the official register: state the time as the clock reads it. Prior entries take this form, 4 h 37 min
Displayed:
11 h 17 min
